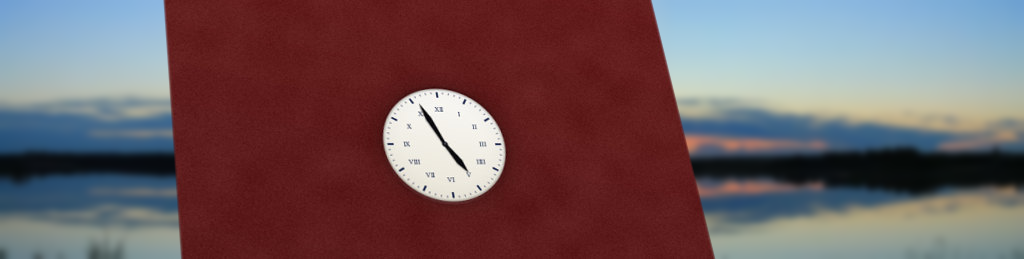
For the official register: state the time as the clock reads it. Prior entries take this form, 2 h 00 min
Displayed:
4 h 56 min
